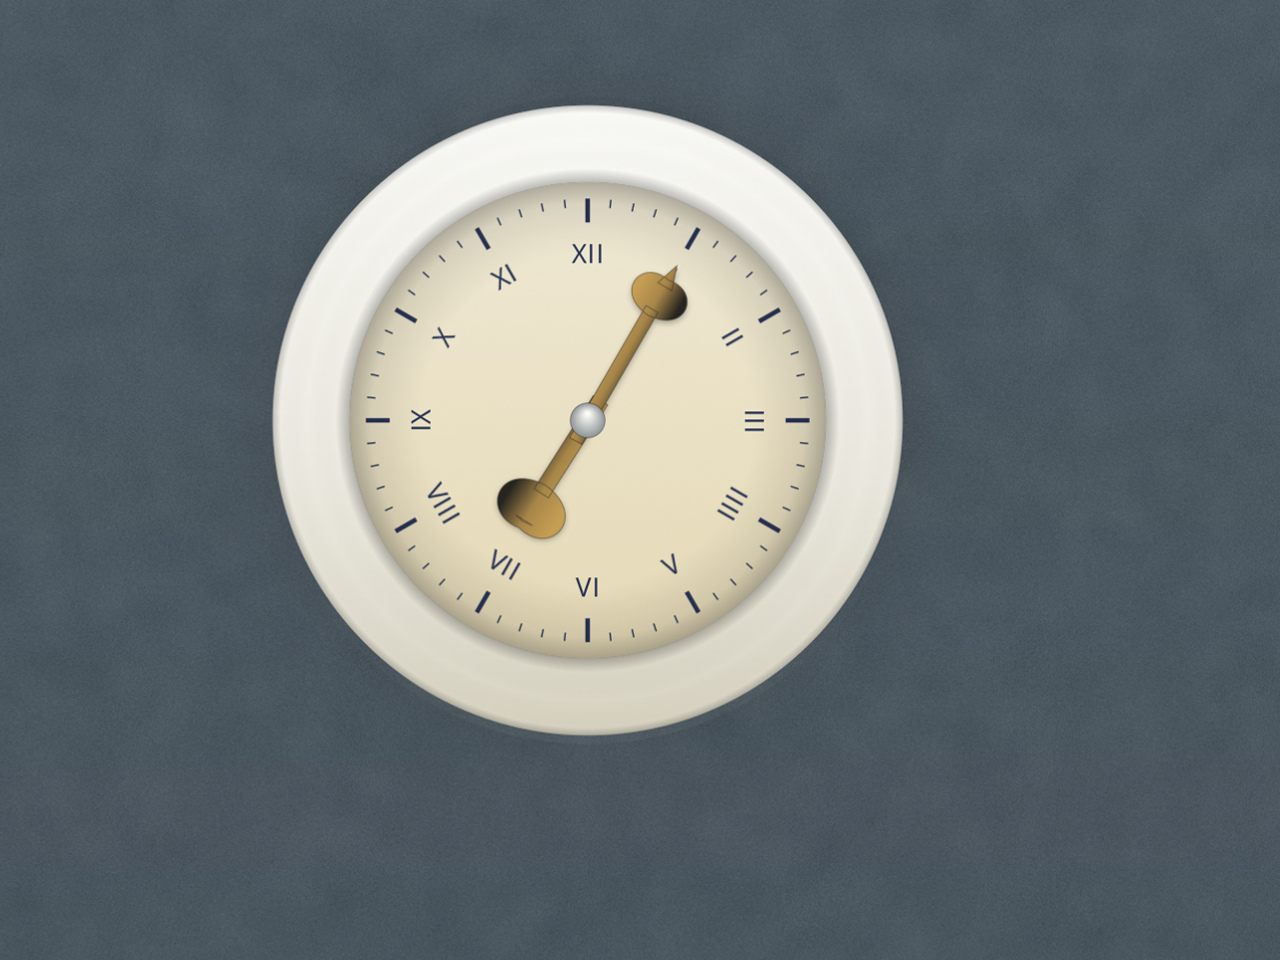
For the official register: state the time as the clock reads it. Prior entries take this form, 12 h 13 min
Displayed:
7 h 05 min
